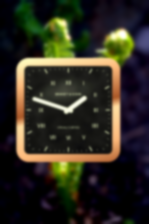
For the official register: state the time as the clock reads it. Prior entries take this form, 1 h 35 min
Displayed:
1 h 48 min
